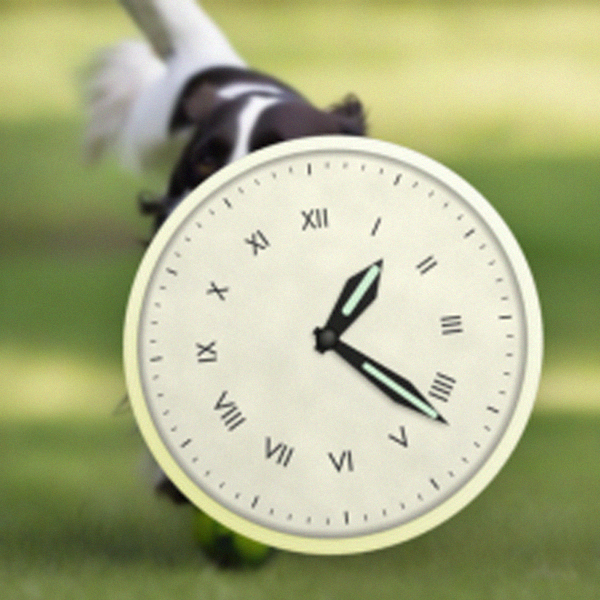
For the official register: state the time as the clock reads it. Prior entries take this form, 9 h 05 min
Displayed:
1 h 22 min
